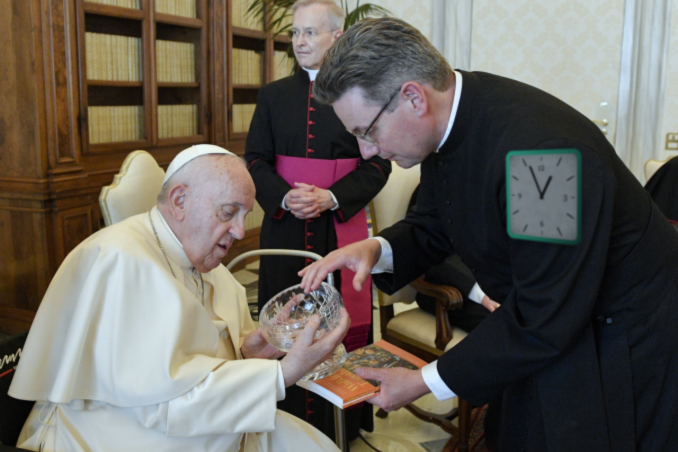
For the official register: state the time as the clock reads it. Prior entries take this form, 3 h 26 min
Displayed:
12 h 56 min
